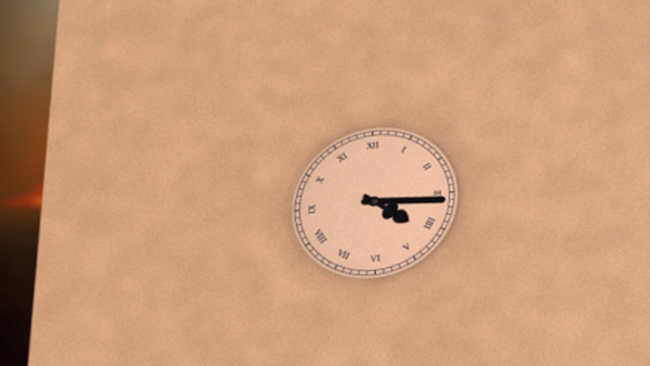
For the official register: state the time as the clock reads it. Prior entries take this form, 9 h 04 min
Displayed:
4 h 16 min
